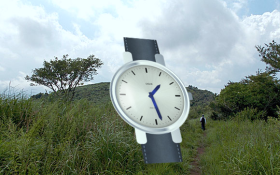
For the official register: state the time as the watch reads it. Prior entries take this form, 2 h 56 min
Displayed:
1 h 28 min
